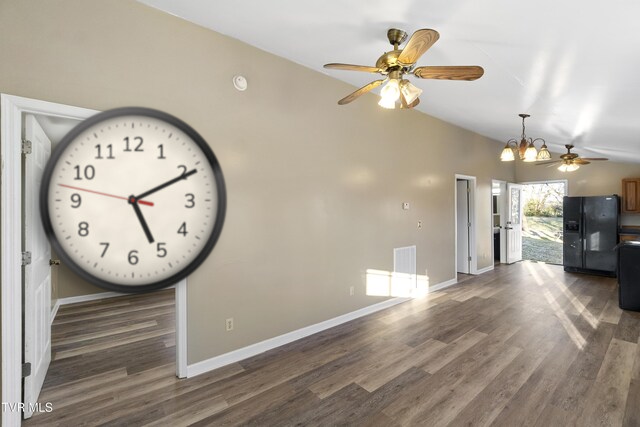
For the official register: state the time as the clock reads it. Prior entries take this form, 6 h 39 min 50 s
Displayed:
5 h 10 min 47 s
